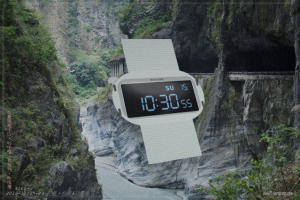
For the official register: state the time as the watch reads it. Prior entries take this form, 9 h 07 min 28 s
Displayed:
10 h 30 min 55 s
